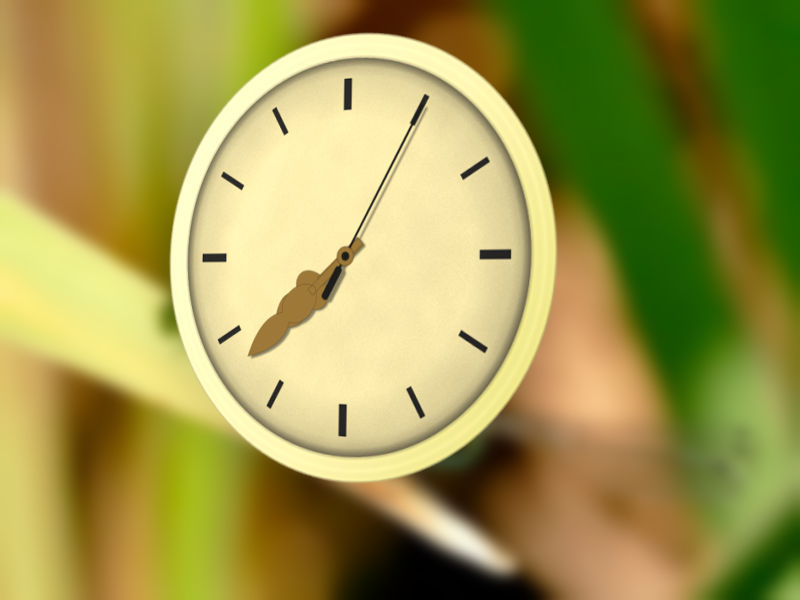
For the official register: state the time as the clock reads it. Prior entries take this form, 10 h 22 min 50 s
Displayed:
7 h 38 min 05 s
